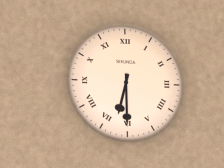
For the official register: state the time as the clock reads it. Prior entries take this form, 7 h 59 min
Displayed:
6 h 30 min
